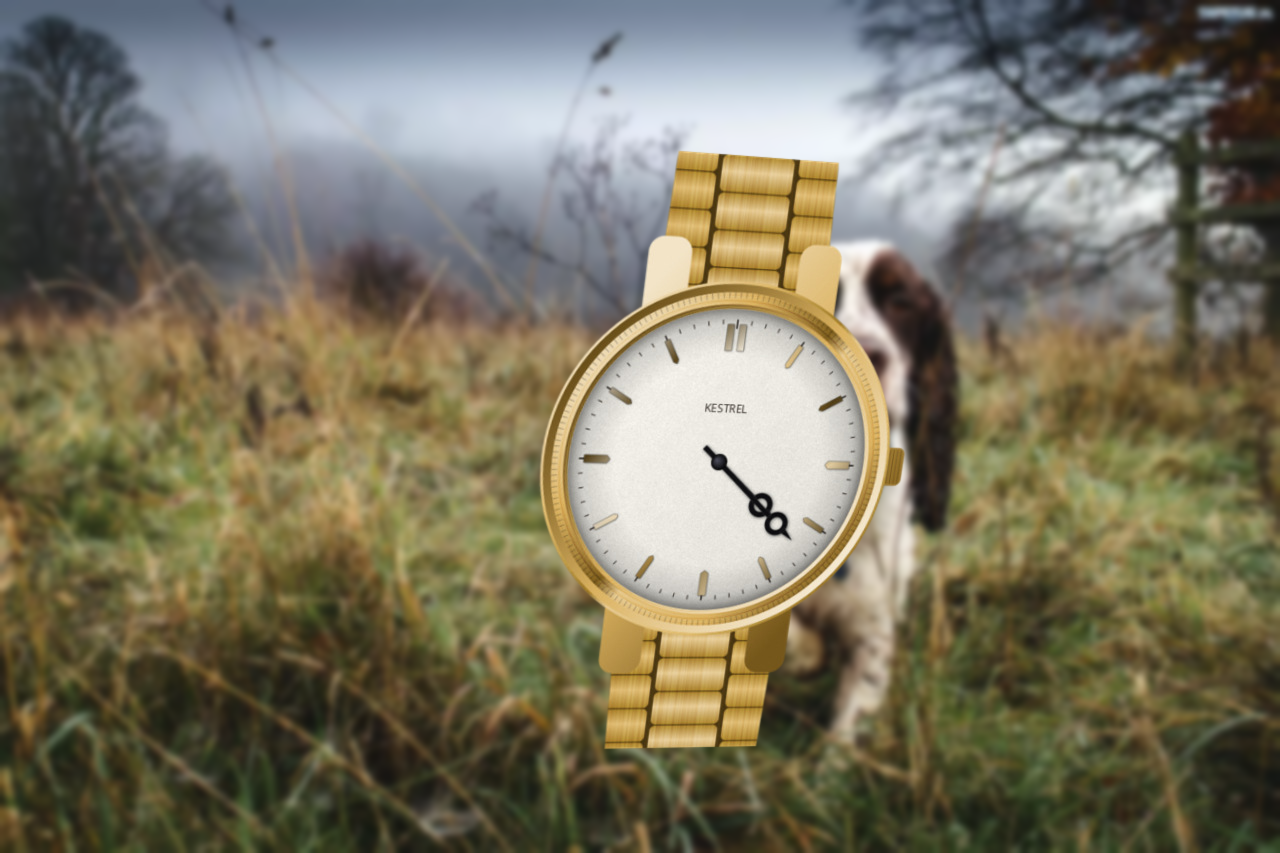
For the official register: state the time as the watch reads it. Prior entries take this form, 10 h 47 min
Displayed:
4 h 22 min
